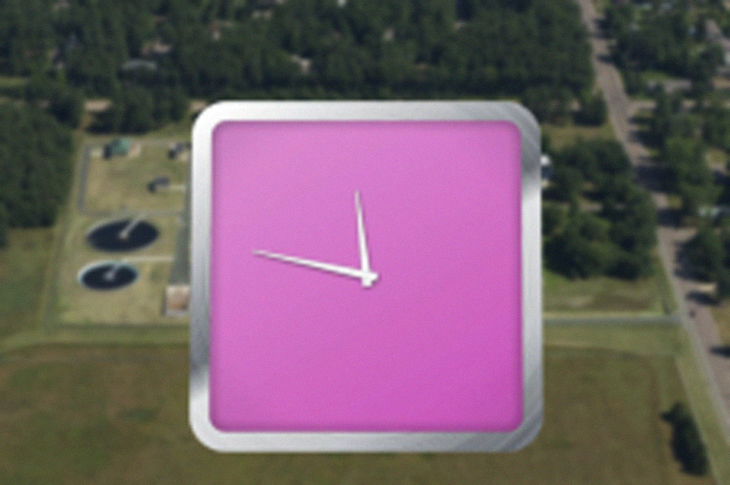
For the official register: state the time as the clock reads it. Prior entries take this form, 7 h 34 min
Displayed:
11 h 47 min
